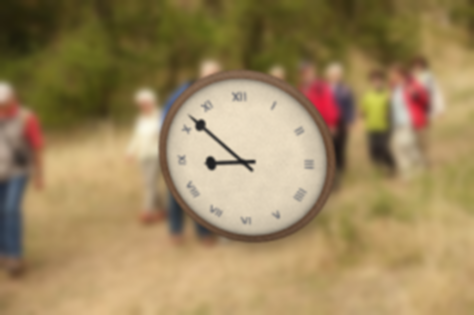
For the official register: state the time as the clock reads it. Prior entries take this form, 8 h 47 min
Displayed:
8 h 52 min
